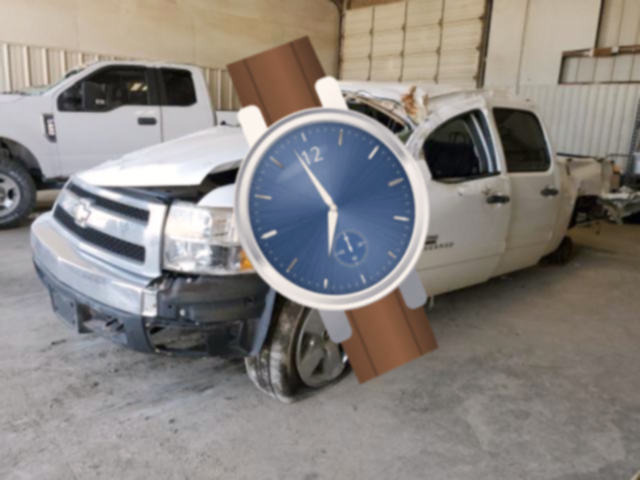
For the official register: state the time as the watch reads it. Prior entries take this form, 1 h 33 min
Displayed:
6 h 58 min
